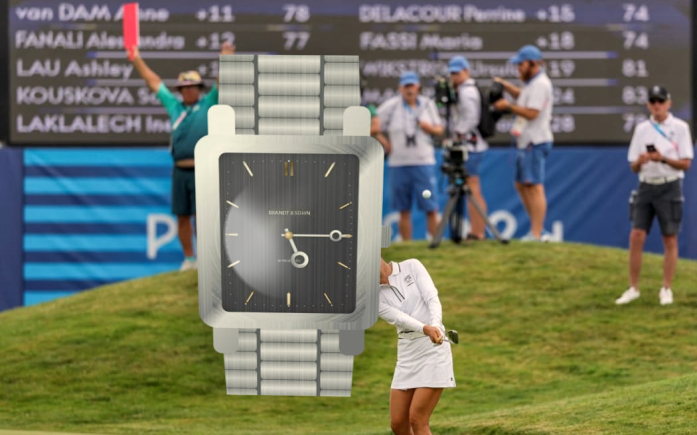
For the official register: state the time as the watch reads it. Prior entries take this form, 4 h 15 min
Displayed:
5 h 15 min
